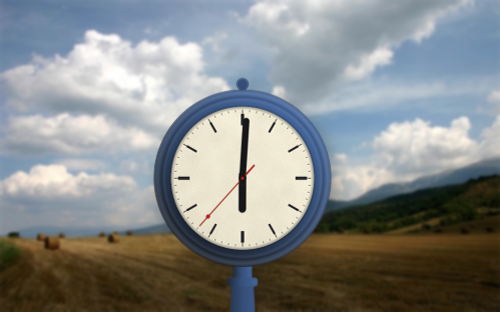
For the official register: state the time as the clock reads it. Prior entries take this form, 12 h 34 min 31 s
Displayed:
6 h 00 min 37 s
